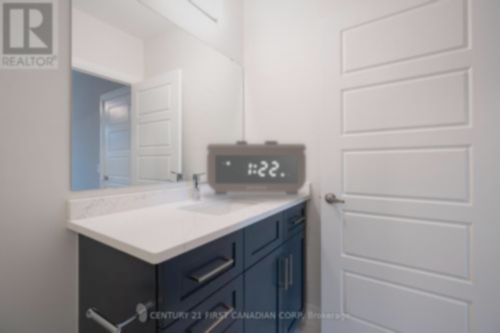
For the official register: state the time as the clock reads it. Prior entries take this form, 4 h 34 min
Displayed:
1 h 22 min
